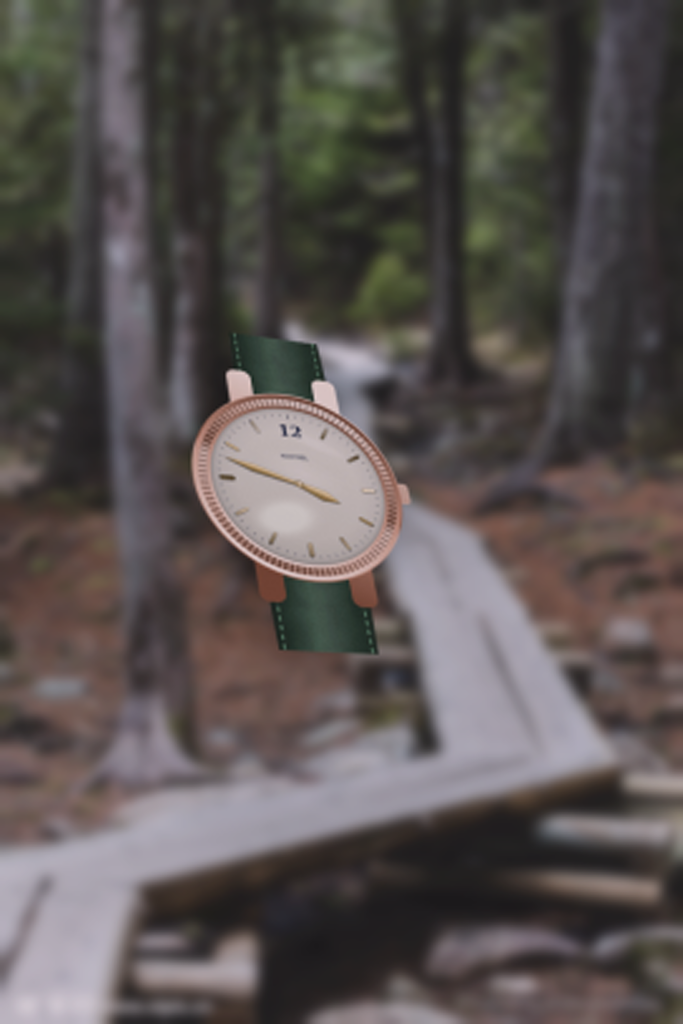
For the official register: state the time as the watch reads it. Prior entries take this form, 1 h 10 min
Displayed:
3 h 48 min
